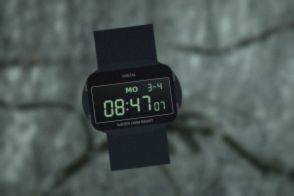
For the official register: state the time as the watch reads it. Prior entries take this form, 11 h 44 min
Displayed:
8 h 47 min
